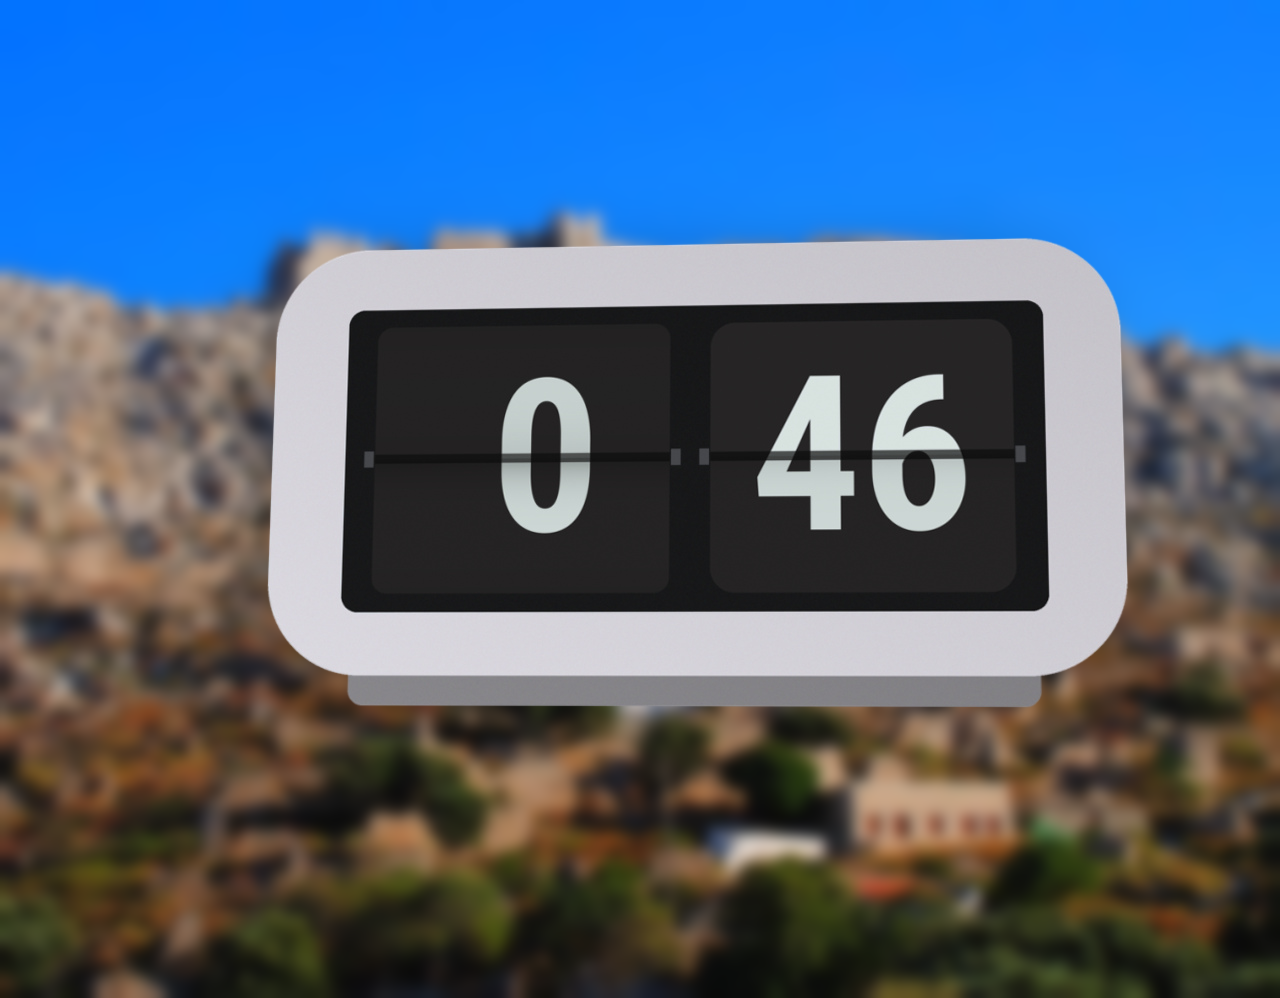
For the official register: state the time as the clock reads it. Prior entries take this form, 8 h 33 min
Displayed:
0 h 46 min
